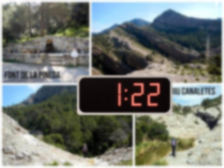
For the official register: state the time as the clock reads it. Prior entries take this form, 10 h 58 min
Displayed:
1 h 22 min
